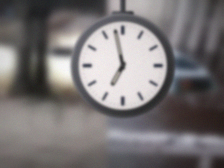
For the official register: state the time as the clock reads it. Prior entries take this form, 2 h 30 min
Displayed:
6 h 58 min
